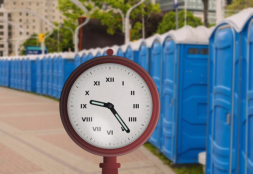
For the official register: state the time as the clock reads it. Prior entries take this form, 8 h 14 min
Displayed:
9 h 24 min
